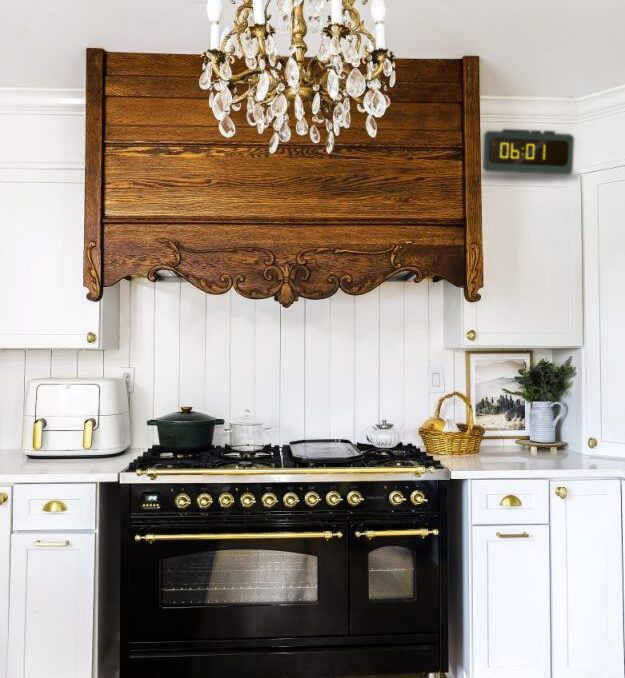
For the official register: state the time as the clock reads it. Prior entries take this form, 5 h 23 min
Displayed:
6 h 01 min
